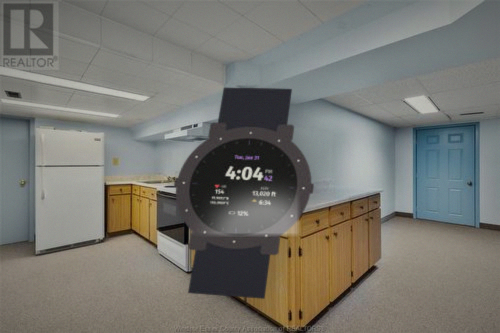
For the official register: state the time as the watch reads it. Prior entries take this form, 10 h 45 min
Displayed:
4 h 04 min
